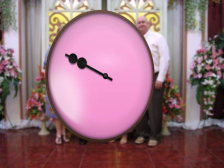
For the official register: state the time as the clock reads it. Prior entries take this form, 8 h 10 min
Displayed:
9 h 49 min
